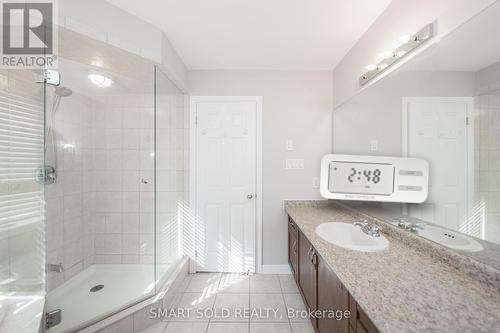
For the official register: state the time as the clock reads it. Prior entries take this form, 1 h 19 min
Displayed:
2 h 48 min
